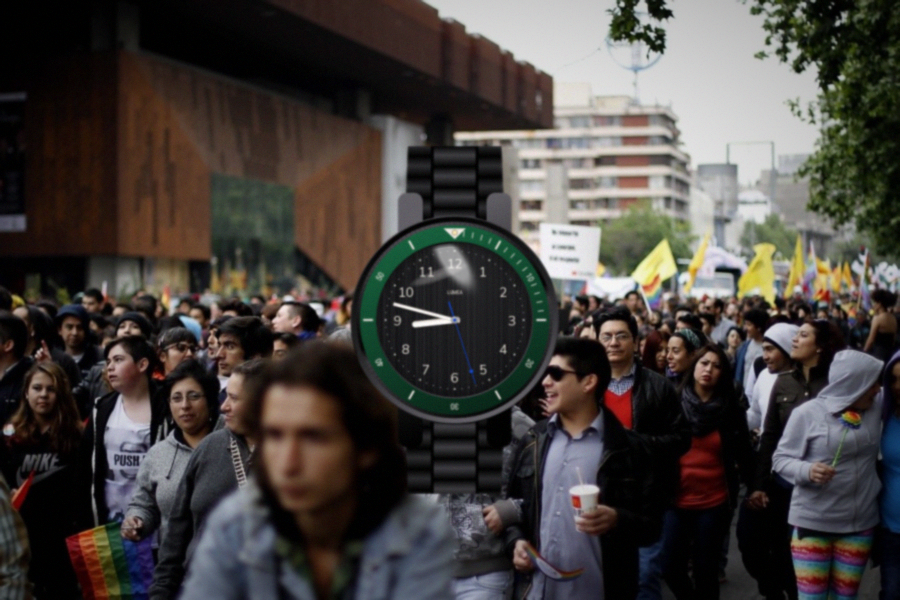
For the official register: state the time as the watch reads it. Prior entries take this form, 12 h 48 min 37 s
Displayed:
8 h 47 min 27 s
